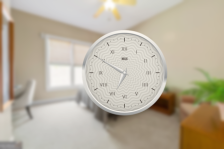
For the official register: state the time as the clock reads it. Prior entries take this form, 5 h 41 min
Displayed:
6 h 50 min
